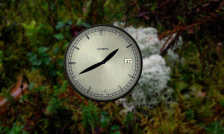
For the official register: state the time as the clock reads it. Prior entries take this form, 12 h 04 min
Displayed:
1 h 41 min
